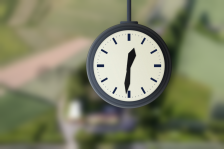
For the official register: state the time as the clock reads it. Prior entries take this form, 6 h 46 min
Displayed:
12 h 31 min
